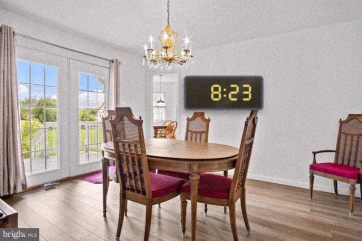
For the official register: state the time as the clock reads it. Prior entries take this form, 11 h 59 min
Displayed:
8 h 23 min
